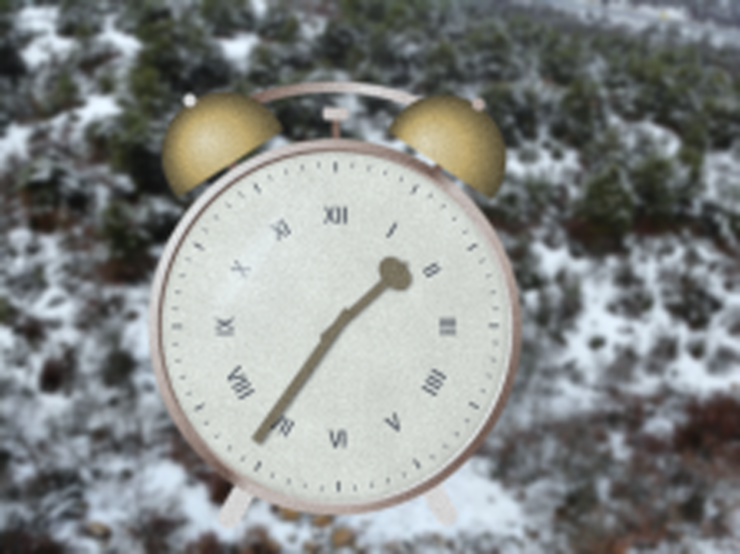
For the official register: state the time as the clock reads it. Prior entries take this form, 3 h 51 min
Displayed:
1 h 36 min
